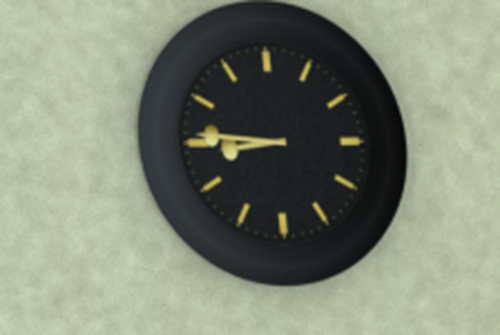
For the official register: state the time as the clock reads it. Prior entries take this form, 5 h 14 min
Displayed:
8 h 46 min
